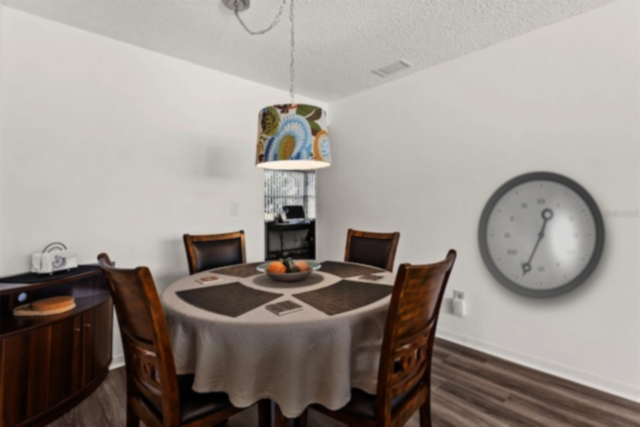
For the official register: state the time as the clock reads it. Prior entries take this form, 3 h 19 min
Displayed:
12 h 34 min
